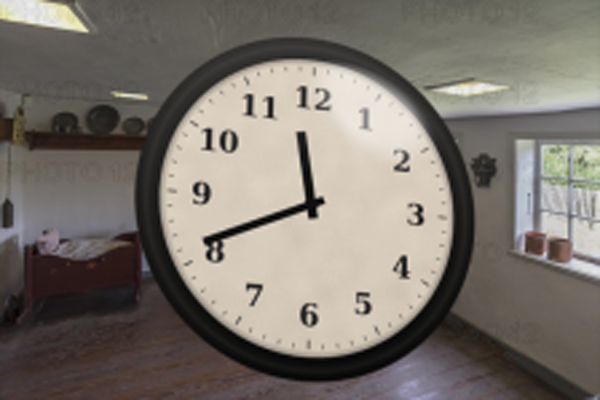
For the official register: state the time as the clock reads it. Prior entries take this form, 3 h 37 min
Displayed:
11 h 41 min
